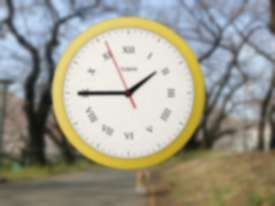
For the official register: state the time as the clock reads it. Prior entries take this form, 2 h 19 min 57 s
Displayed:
1 h 44 min 56 s
